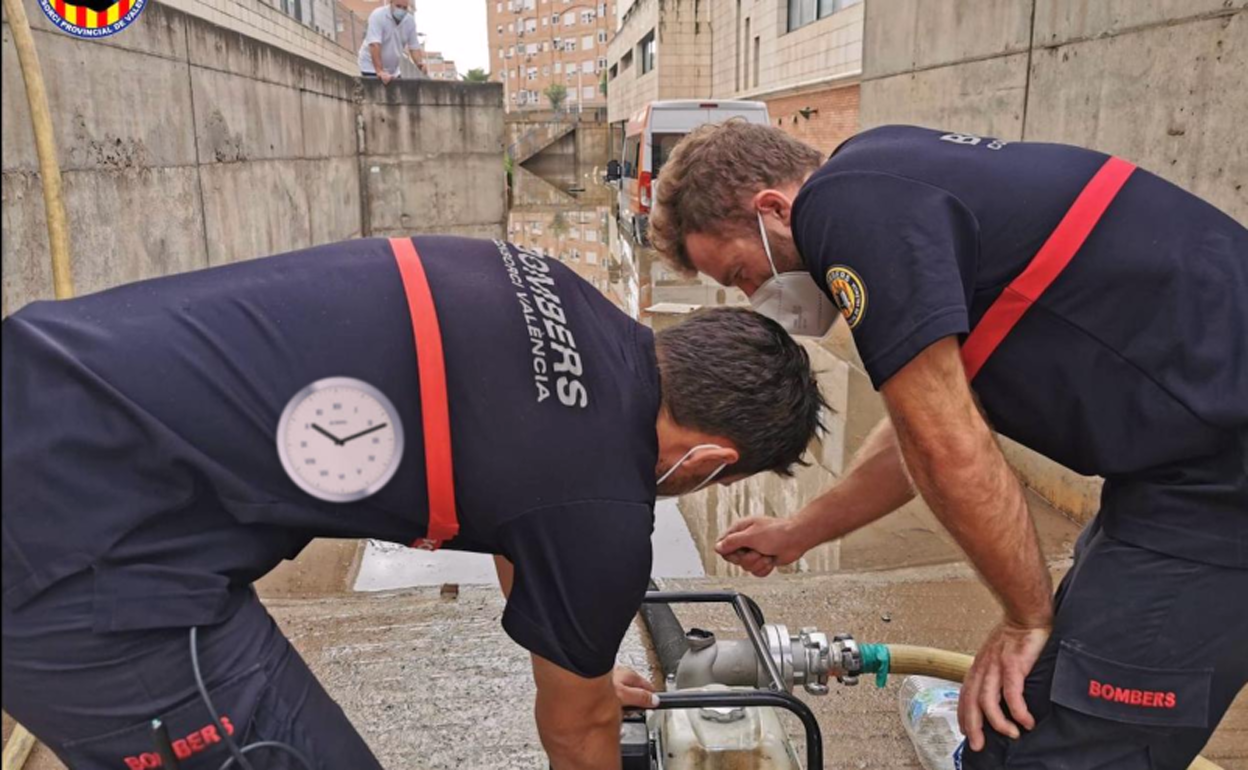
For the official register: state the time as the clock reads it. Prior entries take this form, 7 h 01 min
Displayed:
10 h 12 min
